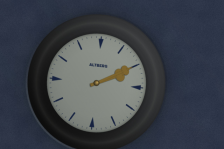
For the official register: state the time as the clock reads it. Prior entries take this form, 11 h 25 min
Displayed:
2 h 10 min
